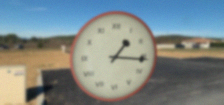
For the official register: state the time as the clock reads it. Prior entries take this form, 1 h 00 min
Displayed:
1 h 16 min
